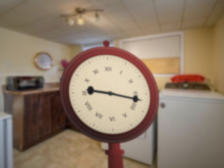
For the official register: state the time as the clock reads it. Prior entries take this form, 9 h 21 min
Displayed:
9 h 17 min
